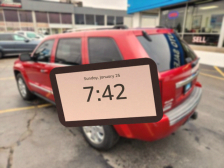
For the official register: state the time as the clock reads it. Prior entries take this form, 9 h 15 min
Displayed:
7 h 42 min
